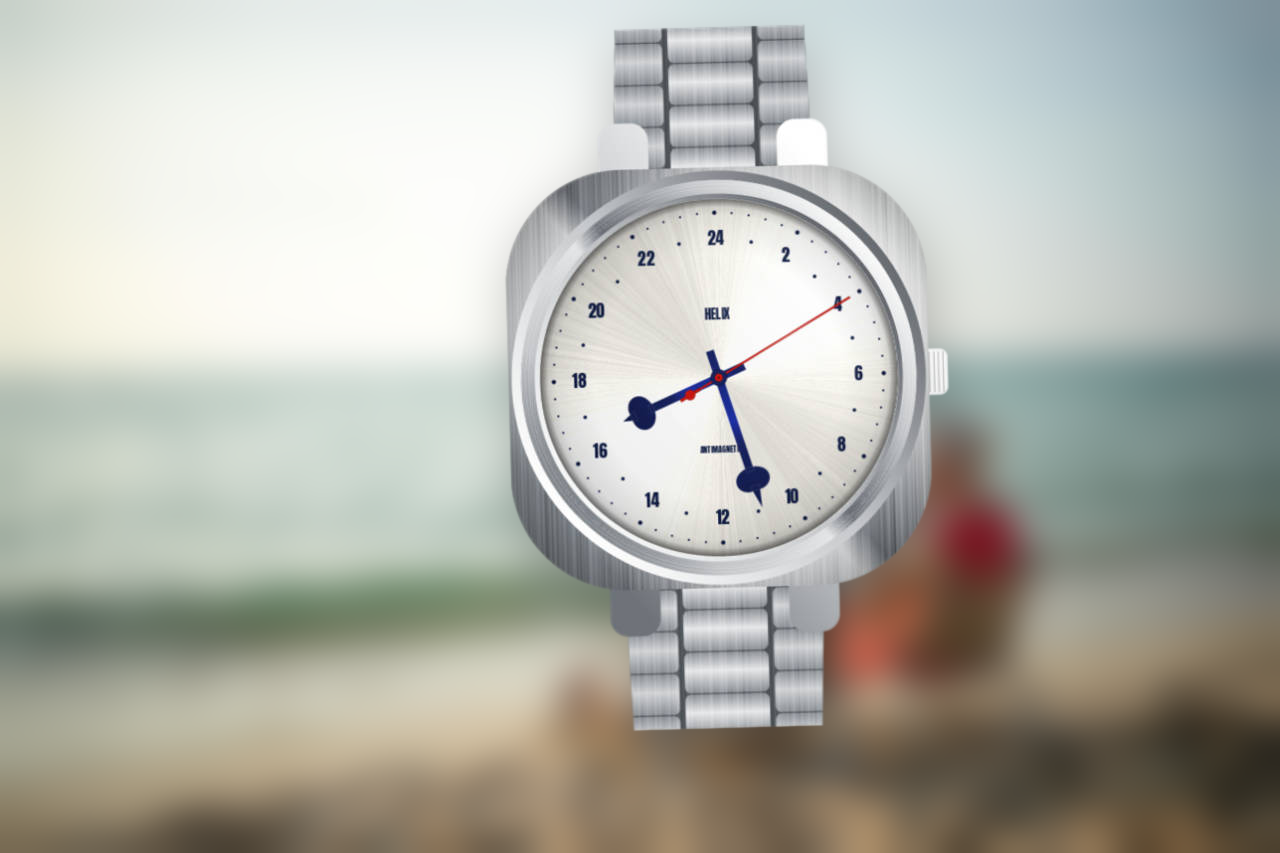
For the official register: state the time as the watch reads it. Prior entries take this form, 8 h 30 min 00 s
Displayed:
16 h 27 min 10 s
